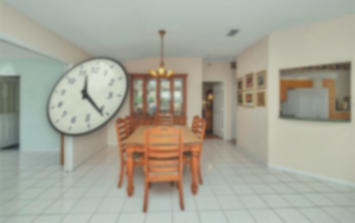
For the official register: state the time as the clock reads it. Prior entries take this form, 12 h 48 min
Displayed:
11 h 21 min
